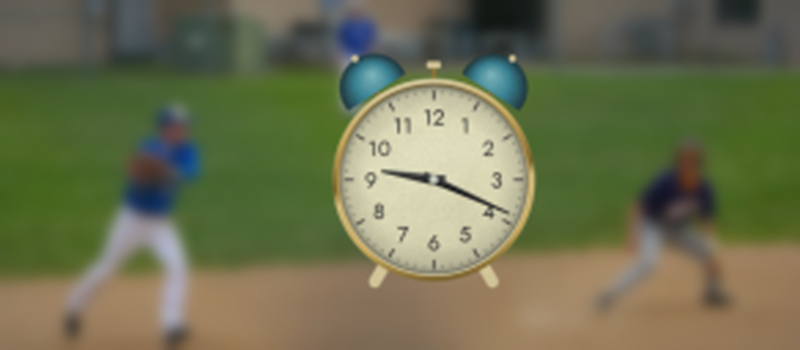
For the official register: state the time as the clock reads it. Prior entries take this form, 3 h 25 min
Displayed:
9 h 19 min
